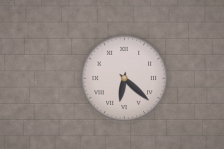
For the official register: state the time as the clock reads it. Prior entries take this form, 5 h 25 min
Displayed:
6 h 22 min
